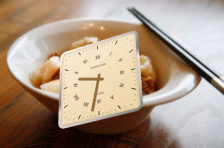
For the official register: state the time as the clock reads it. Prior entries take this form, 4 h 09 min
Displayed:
9 h 32 min
